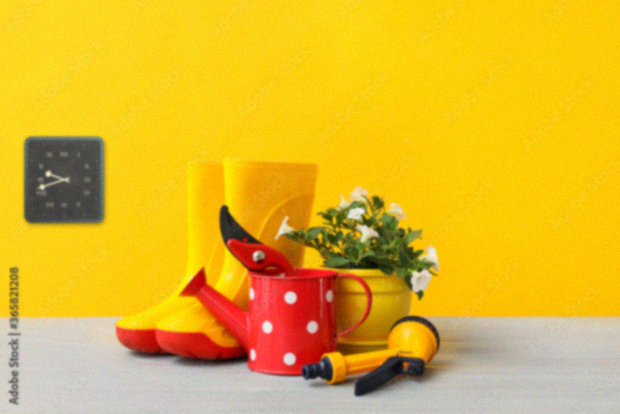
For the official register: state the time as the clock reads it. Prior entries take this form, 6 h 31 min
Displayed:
9 h 42 min
